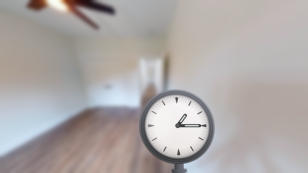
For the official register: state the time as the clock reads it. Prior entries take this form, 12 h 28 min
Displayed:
1 h 15 min
